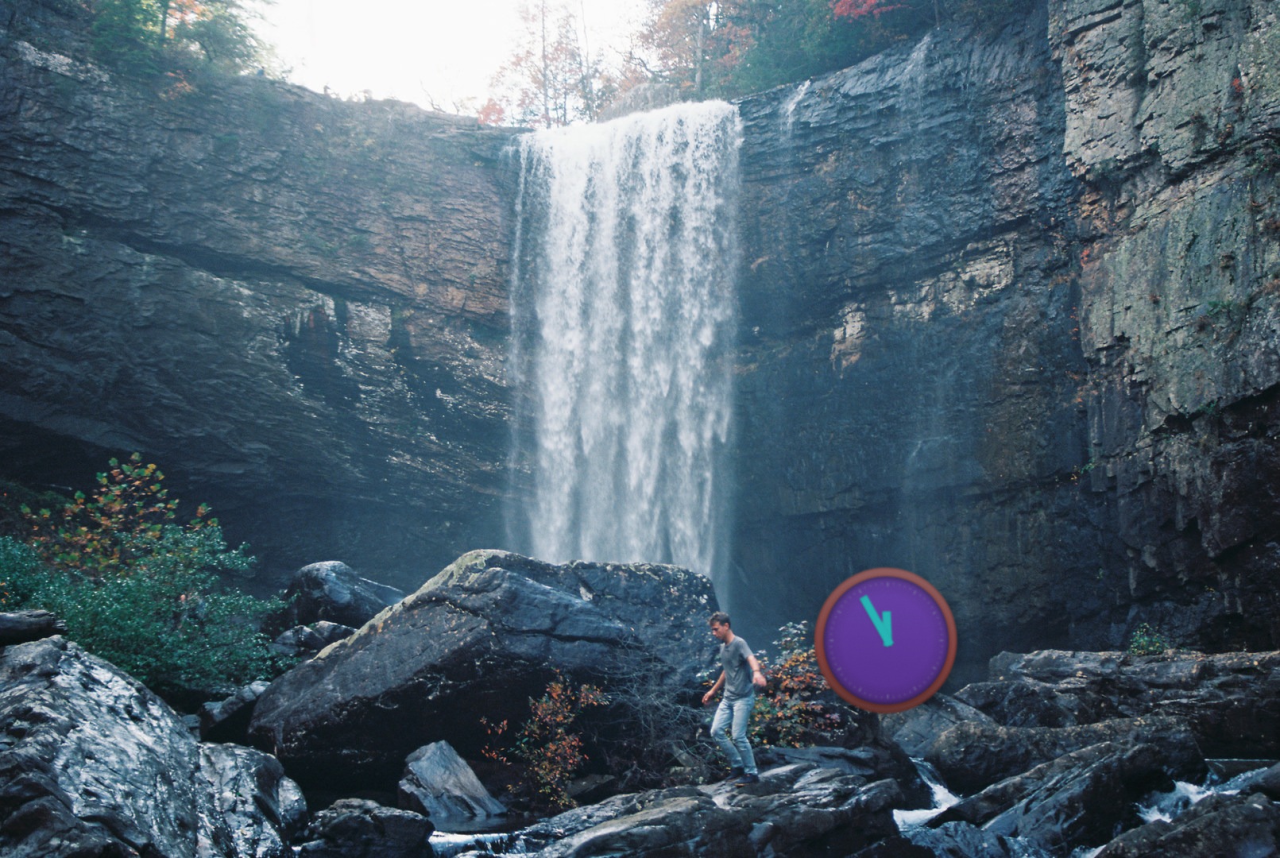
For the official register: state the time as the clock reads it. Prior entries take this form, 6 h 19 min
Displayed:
11 h 55 min
